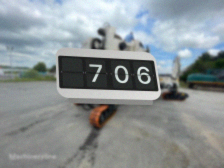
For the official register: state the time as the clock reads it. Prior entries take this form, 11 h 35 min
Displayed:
7 h 06 min
